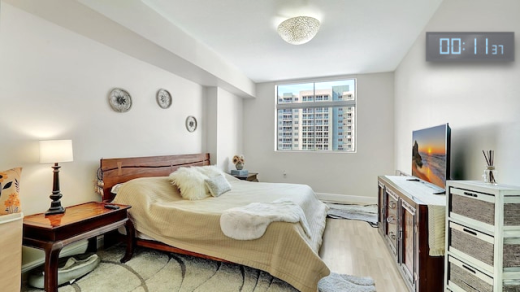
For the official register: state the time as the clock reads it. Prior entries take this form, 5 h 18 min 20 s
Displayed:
0 h 11 min 37 s
